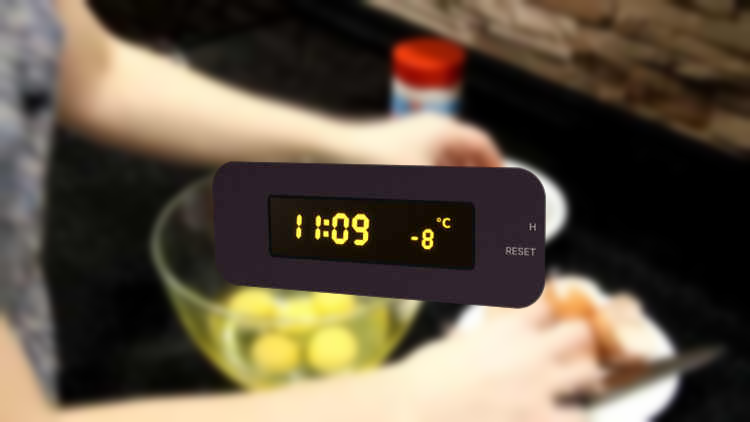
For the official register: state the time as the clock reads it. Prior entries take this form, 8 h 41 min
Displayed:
11 h 09 min
